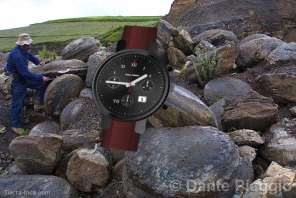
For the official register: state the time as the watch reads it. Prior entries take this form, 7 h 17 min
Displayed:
1 h 45 min
